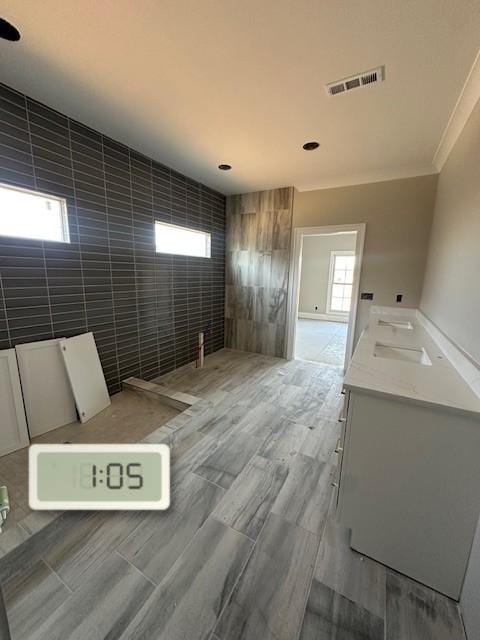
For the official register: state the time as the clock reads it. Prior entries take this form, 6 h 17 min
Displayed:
1 h 05 min
